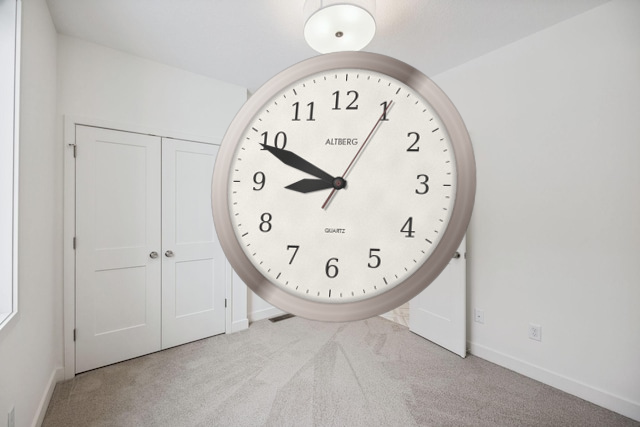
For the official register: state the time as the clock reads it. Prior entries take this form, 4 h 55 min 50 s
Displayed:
8 h 49 min 05 s
